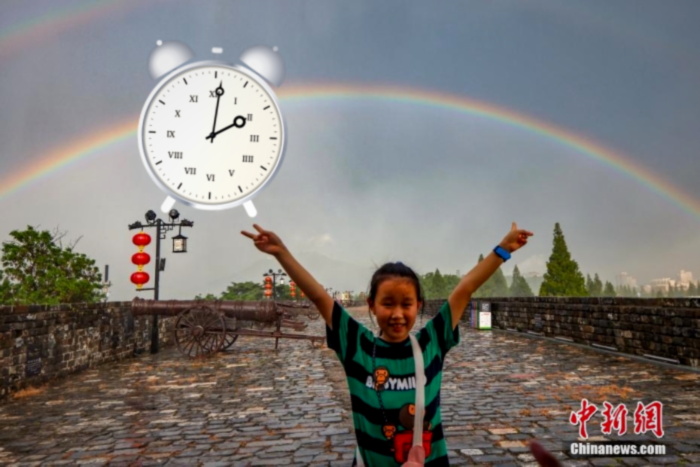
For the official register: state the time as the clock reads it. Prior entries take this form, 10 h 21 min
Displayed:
2 h 01 min
